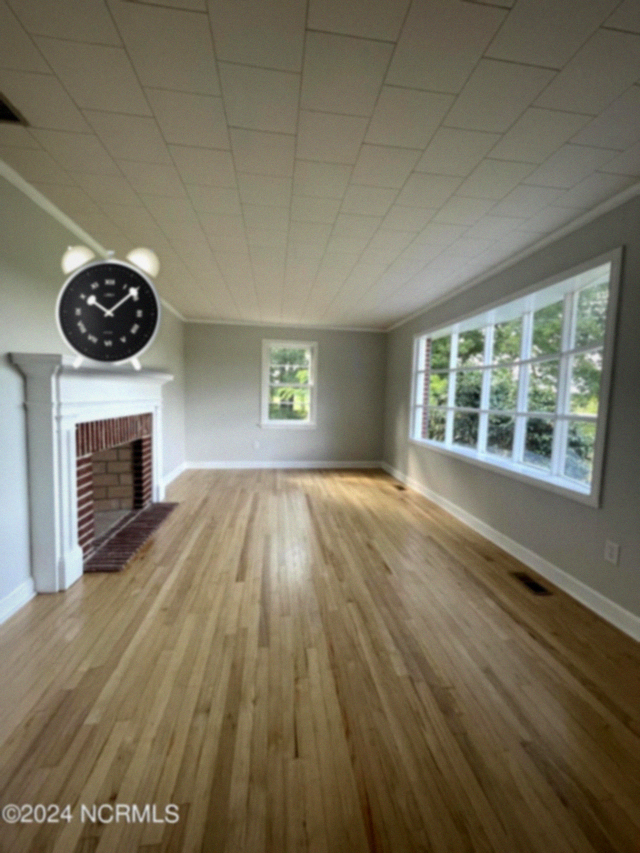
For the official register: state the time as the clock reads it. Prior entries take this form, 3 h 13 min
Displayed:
10 h 08 min
